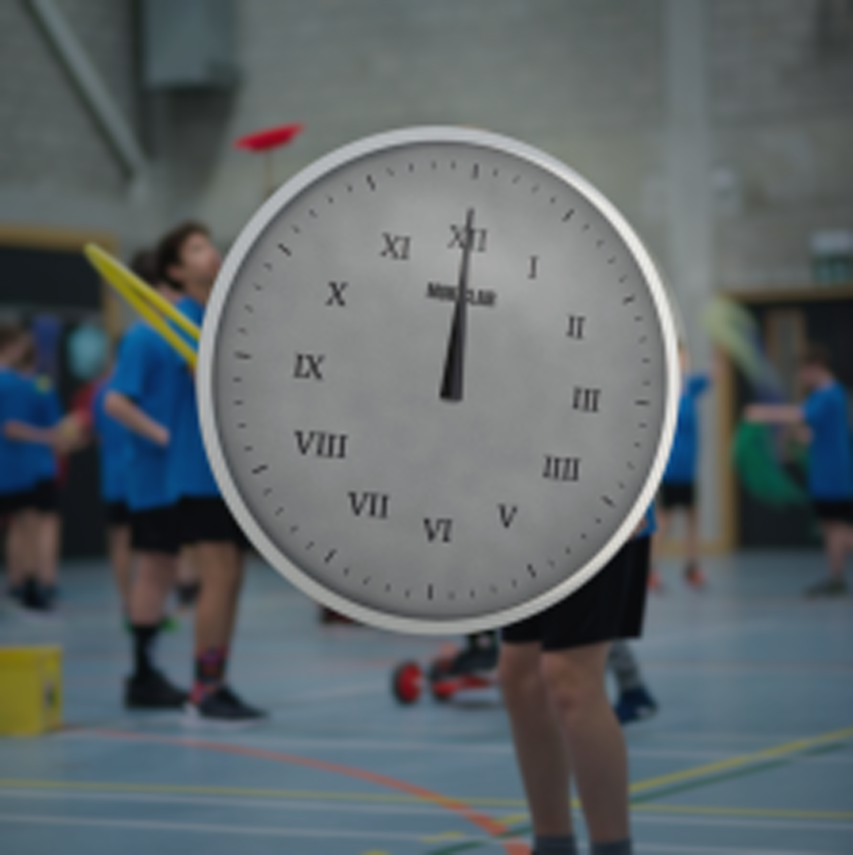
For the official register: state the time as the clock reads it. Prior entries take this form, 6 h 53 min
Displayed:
12 h 00 min
